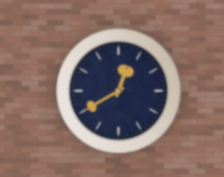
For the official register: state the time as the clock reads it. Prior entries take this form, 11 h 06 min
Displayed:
12 h 40 min
